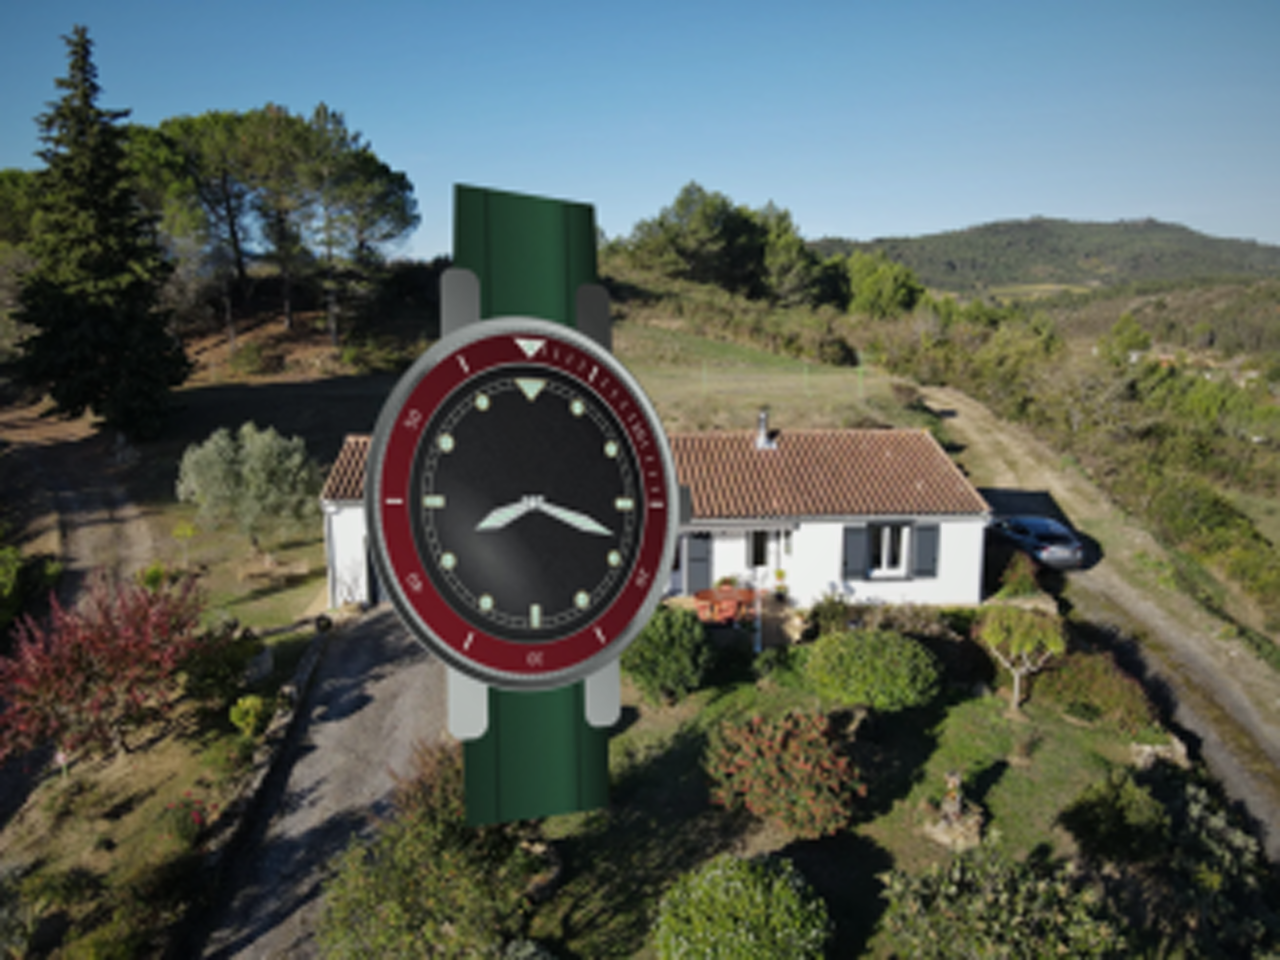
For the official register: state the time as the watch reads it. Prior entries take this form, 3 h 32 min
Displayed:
8 h 18 min
